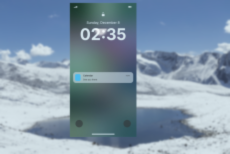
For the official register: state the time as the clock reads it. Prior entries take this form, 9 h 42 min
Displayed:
2 h 35 min
